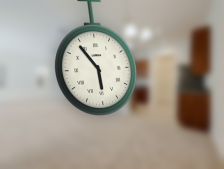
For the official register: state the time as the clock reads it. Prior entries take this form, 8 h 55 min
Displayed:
5 h 54 min
